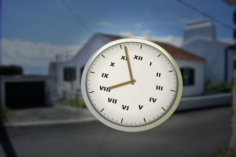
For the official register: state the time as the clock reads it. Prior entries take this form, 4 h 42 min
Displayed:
7 h 56 min
